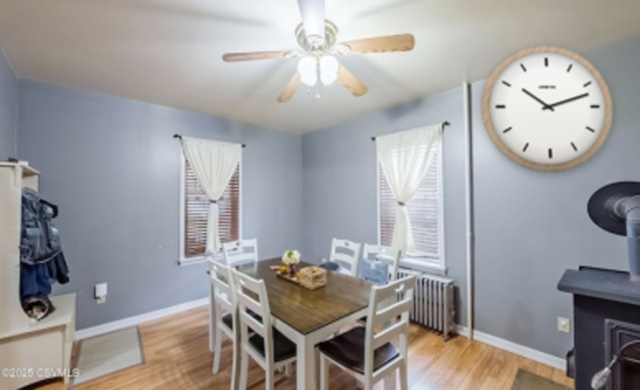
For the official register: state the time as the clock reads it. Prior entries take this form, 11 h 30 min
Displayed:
10 h 12 min
